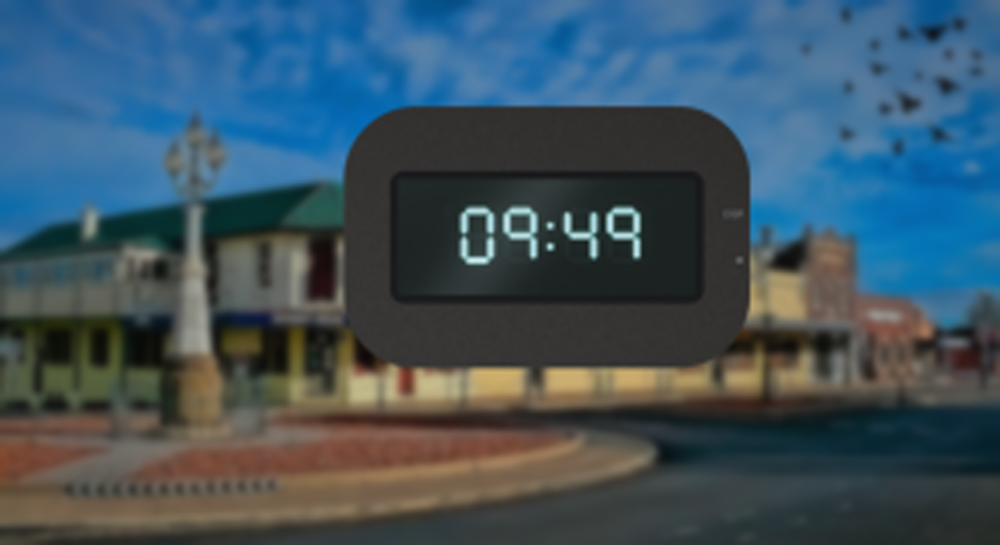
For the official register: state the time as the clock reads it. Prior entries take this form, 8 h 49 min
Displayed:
9 h 49 min
